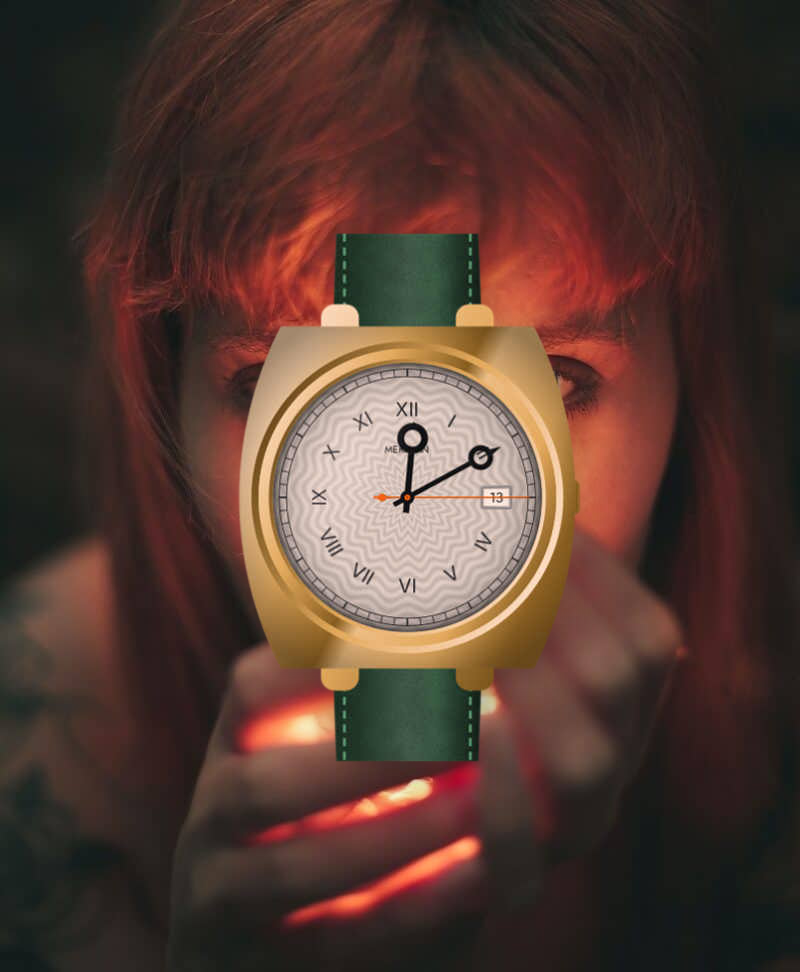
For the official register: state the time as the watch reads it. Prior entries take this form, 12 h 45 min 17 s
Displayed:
12 h 10 min 15 s
